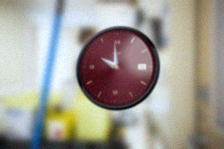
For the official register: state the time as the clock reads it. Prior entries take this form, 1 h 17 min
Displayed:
9 h 59 min
